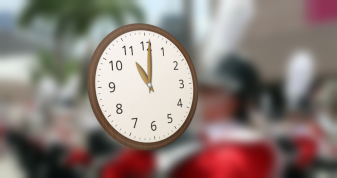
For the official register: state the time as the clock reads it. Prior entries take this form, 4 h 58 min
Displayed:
11 h 01 min
